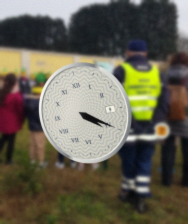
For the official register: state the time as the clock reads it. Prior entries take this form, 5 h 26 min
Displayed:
4 h 20 min
